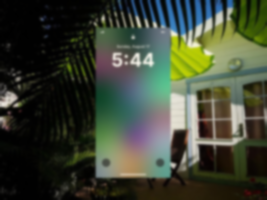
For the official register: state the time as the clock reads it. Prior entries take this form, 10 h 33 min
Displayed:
5 h 44 min
